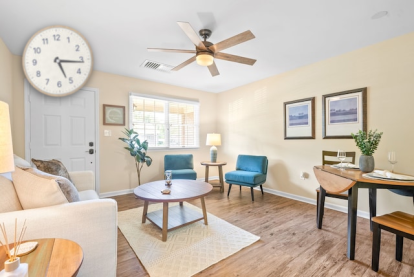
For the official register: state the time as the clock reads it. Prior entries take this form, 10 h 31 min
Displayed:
5 h 16 min
